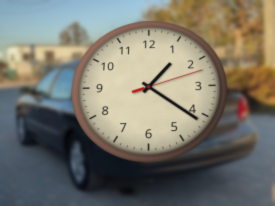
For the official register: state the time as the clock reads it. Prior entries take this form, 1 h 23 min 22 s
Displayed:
1 h 21 min 12 s
